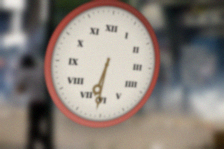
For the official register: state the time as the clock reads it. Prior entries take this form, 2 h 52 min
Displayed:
6 h 31 min
